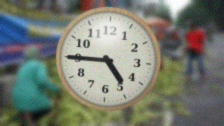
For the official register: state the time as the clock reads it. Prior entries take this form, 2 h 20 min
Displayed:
4 h 45 min
